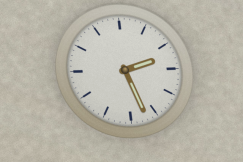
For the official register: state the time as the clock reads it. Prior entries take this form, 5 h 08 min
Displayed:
2 h 27 min
